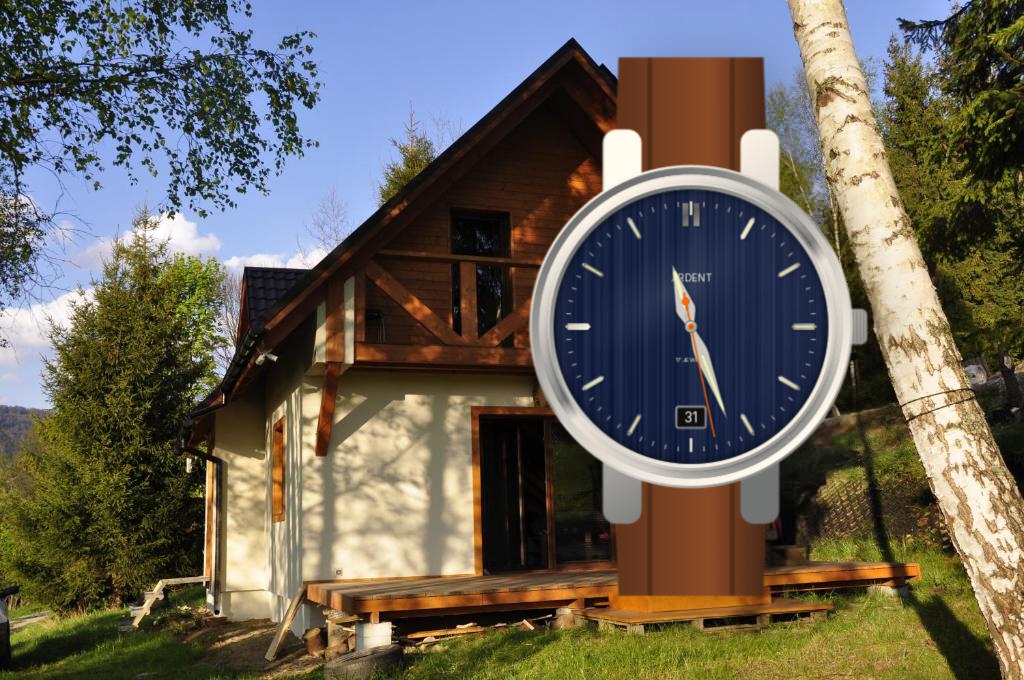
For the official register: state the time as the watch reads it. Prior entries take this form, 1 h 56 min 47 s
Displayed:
11 h 26 min 28 s
